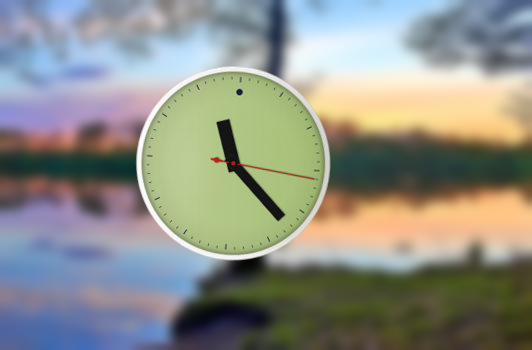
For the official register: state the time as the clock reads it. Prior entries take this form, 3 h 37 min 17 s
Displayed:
11 h 22 min 16 s
